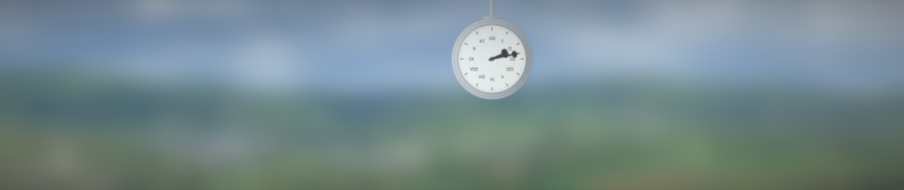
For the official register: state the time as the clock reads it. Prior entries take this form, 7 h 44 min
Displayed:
2 h 13 min
